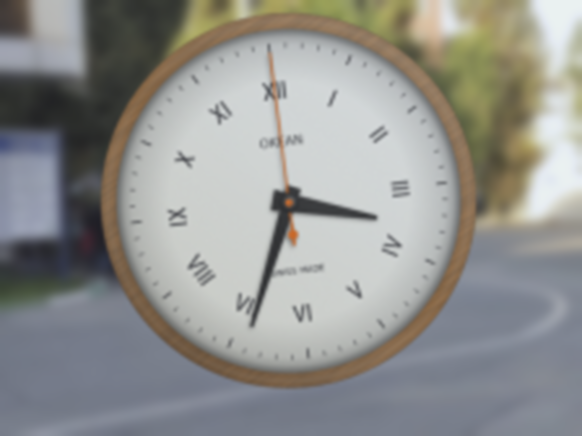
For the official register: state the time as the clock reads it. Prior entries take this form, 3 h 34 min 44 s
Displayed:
3 h 34 min 00 s
